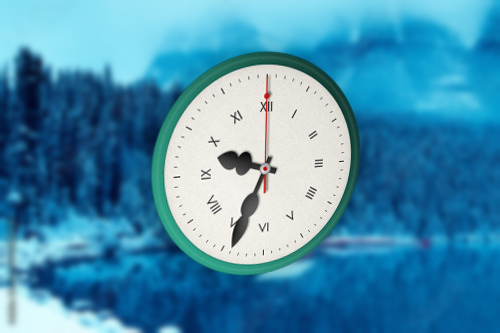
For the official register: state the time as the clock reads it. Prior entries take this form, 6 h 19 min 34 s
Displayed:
9 h 34 min 00 s
